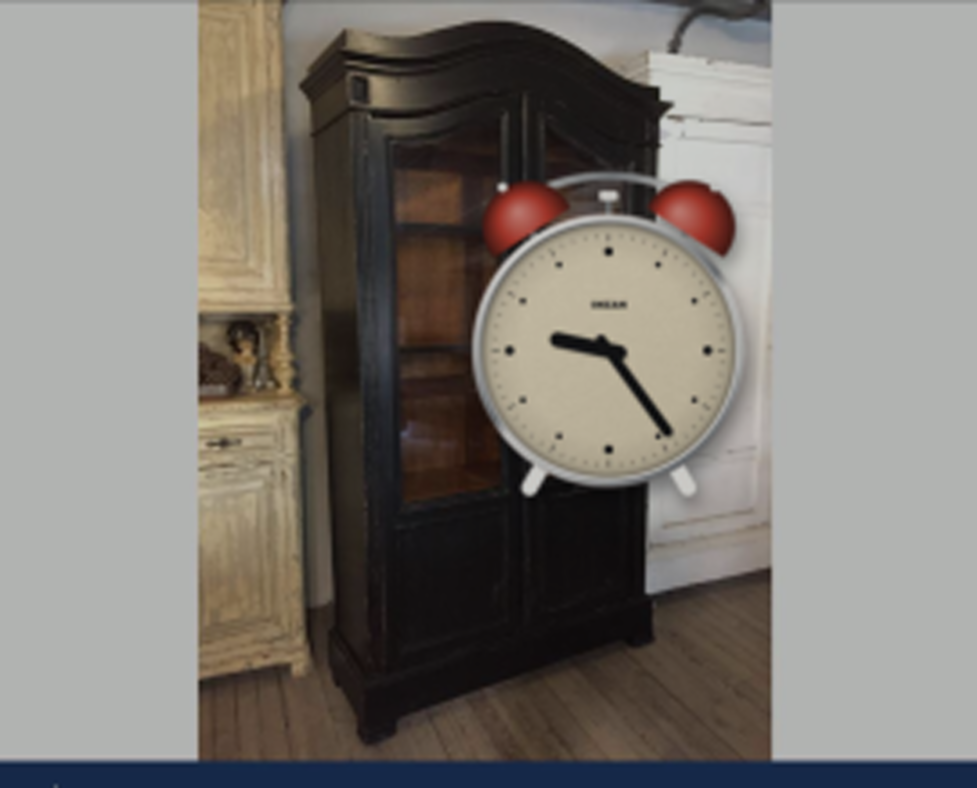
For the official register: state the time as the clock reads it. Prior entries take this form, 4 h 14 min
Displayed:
9 h 24 min
